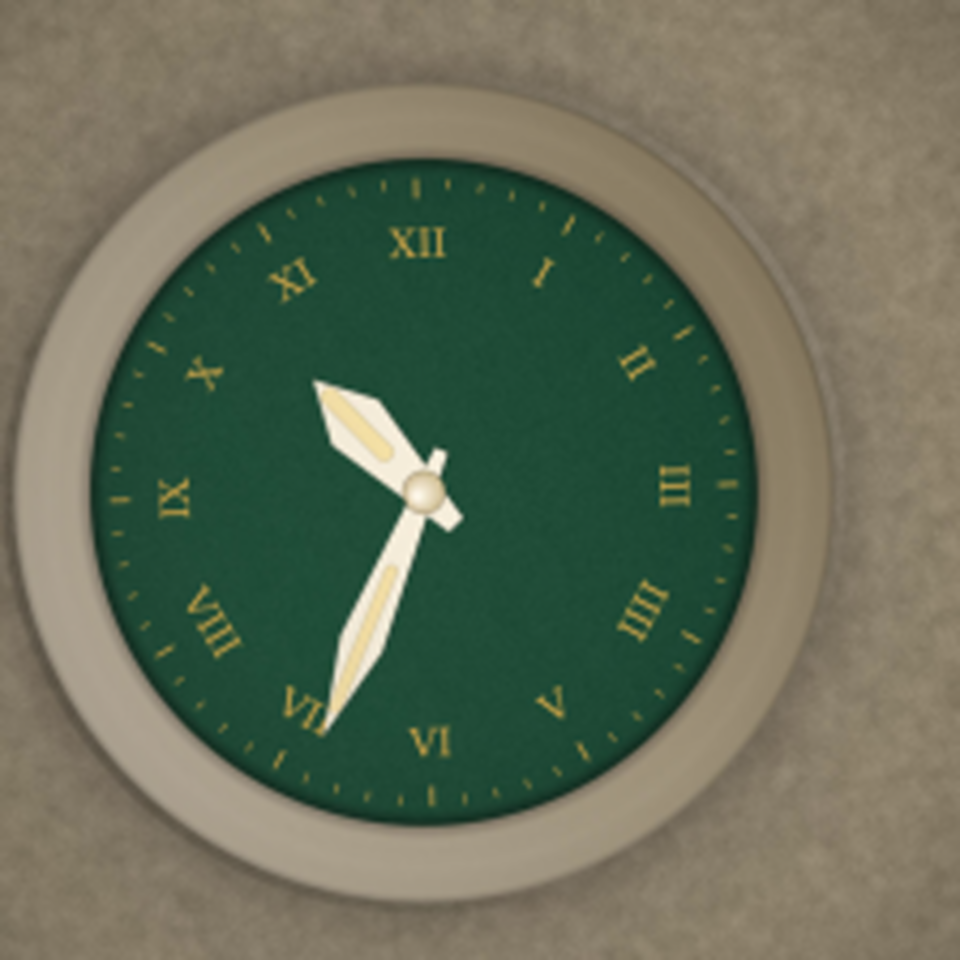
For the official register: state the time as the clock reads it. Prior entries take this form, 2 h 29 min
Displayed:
10 h 34 min
